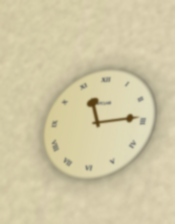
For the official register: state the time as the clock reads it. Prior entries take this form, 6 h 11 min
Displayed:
11 h 14 min
